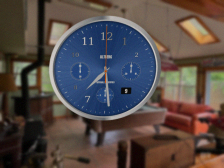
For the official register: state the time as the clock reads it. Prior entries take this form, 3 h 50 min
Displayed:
7 h 29 min
